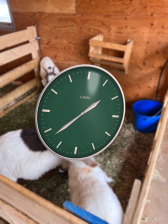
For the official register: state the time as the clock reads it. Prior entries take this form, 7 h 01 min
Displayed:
1 h 38 min
